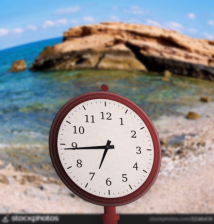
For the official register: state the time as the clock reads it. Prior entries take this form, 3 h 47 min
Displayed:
6 h 44 min
